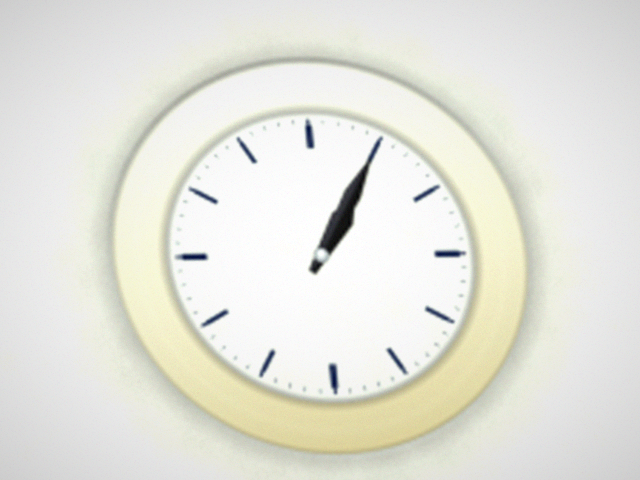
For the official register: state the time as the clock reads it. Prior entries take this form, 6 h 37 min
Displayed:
1 h 05 min
